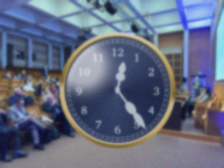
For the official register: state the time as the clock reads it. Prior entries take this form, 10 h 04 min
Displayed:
12 h 24 min
